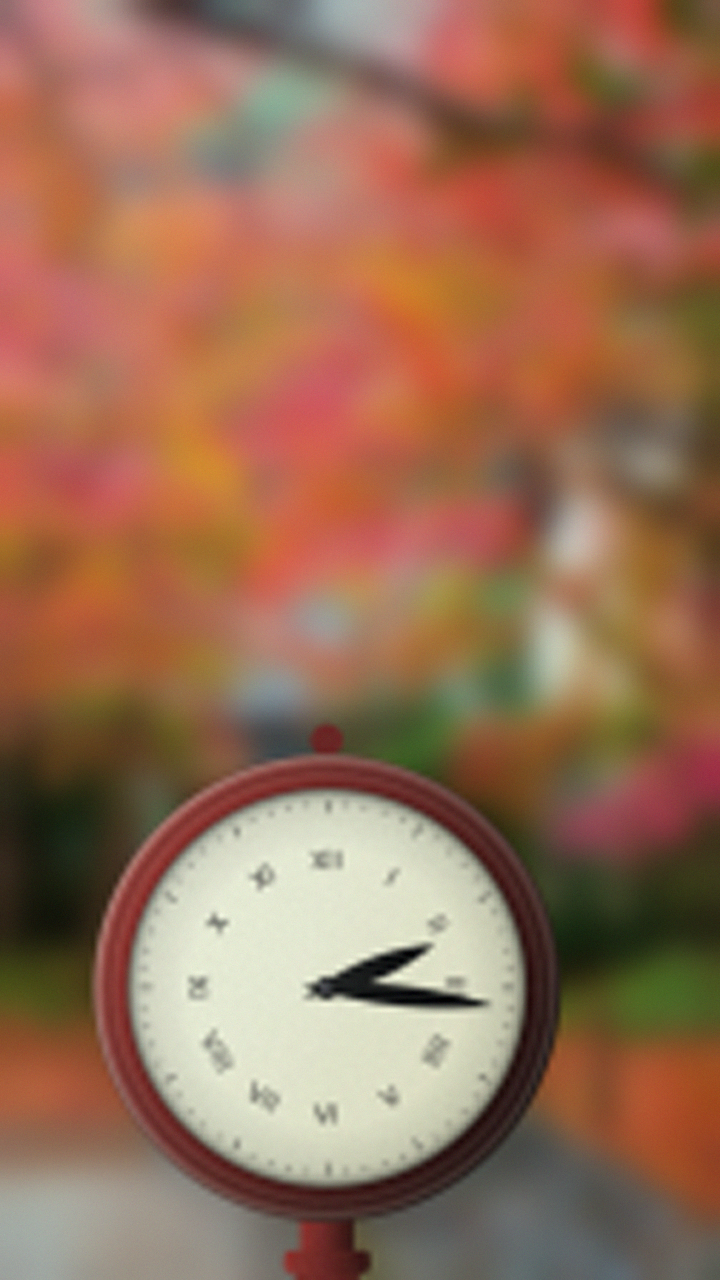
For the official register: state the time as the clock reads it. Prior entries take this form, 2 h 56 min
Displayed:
2 h 16 min
